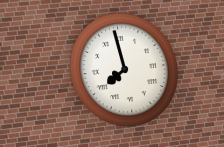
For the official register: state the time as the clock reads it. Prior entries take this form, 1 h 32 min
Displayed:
7 h 59 min
